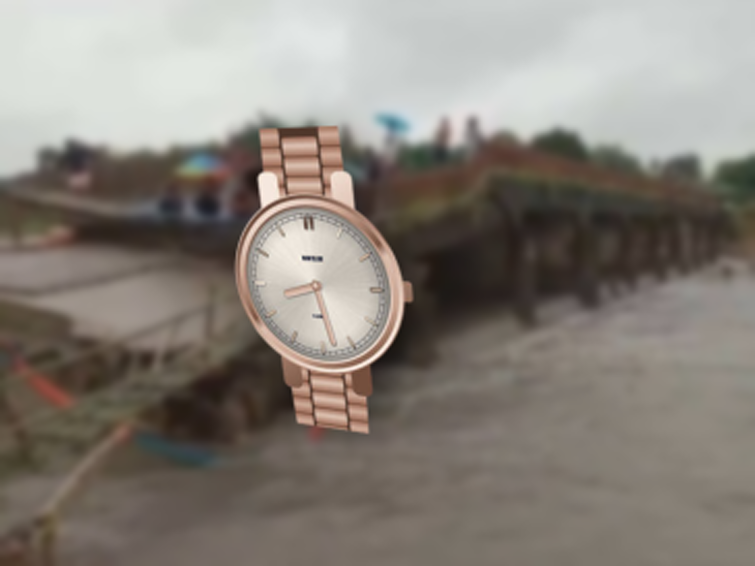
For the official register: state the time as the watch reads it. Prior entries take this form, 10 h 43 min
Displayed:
8 h 28 min
